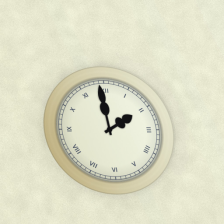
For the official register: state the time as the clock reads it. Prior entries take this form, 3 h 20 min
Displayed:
1 h 59 min
